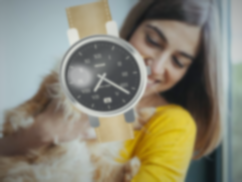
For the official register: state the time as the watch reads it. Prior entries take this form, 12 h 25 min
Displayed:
7 h 22 min
